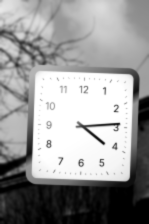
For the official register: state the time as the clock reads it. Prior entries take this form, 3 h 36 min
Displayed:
4 h 14 min
